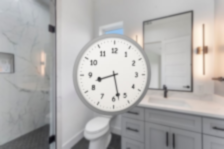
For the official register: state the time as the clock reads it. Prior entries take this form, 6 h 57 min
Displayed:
8 h 28 min
